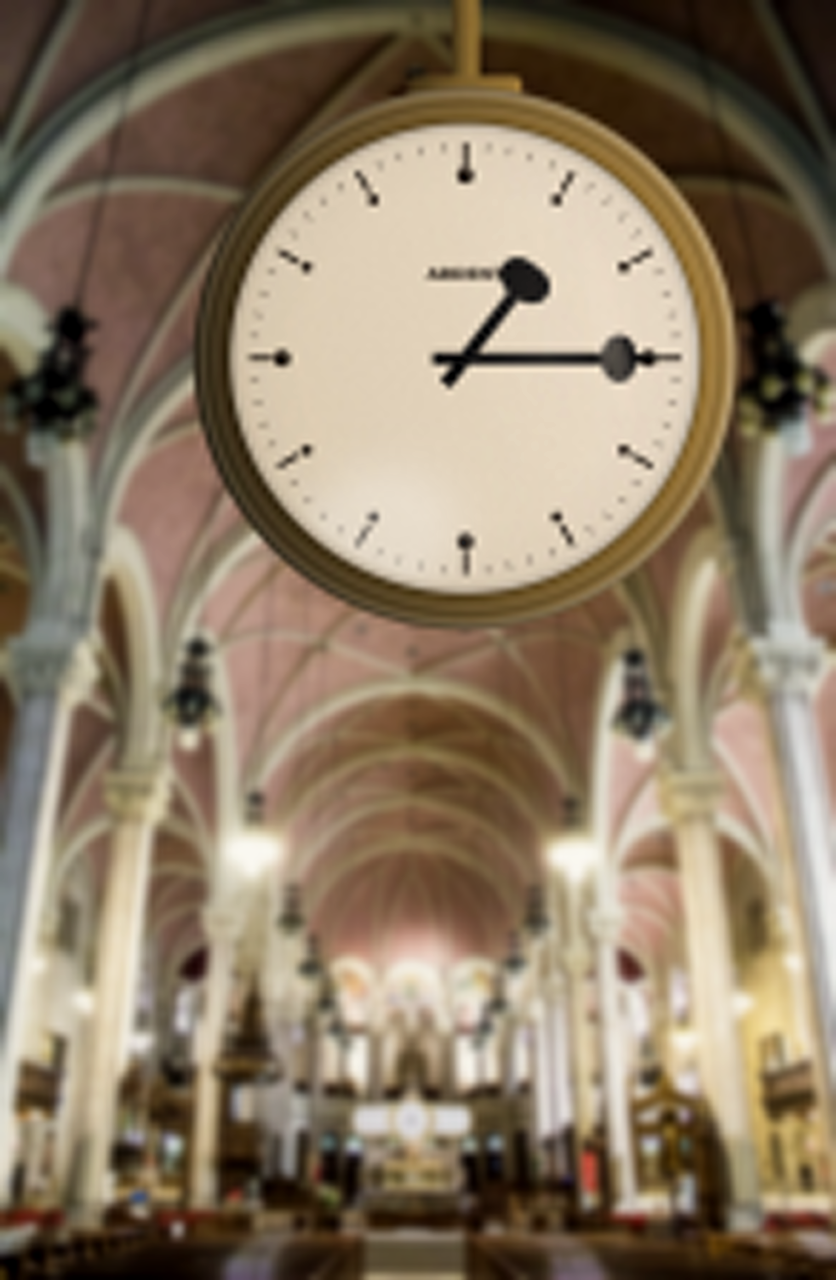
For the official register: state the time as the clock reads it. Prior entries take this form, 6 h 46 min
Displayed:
1 h 15 min
